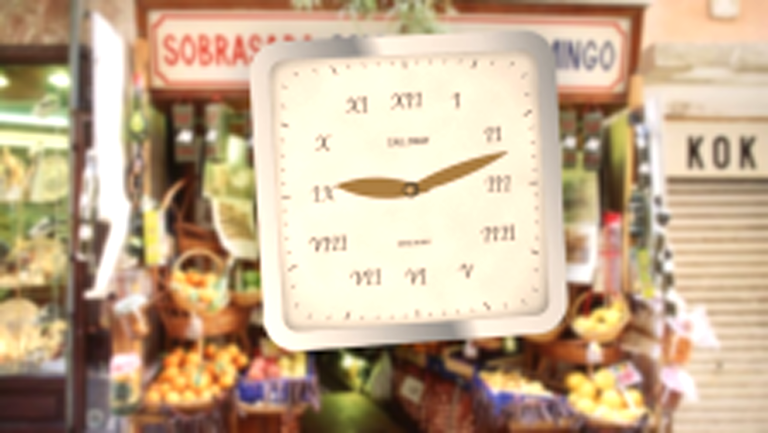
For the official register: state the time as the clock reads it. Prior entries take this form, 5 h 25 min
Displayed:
9 h 12 min
